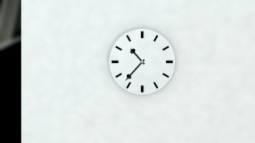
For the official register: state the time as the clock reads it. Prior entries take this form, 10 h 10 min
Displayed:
10 h 37 min
